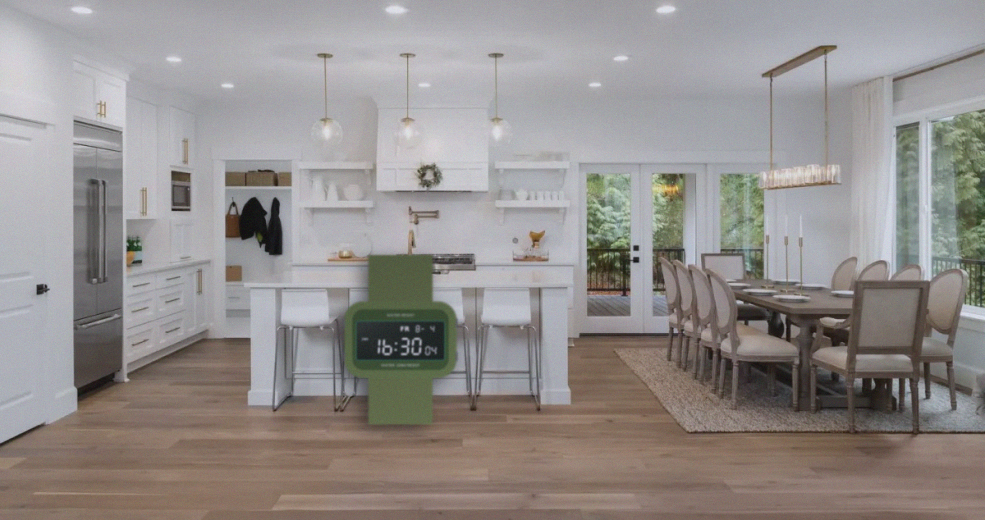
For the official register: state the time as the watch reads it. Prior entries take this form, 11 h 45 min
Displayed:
16 h 30 min
